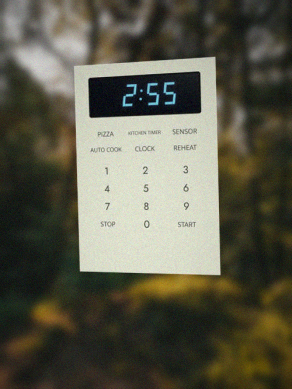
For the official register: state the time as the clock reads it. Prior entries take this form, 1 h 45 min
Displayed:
2 h 55 min
